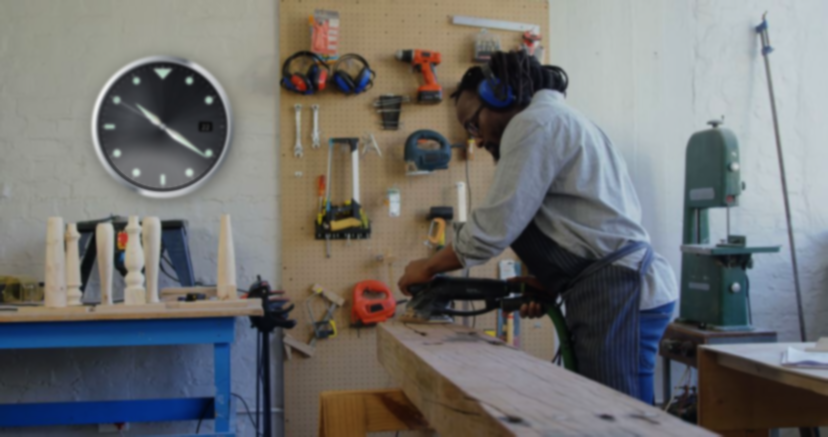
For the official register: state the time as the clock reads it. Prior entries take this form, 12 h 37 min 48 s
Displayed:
10 h 20 min 50 s
